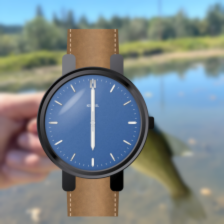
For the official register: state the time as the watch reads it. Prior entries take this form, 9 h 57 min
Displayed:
6 h 00 min
